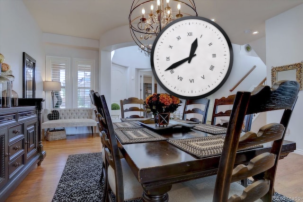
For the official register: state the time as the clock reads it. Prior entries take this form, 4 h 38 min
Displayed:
12 h 41 min
